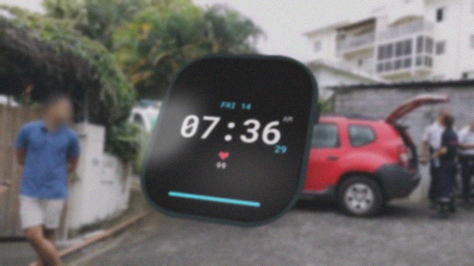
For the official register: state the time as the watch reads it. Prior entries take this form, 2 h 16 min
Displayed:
7 h 36 min
